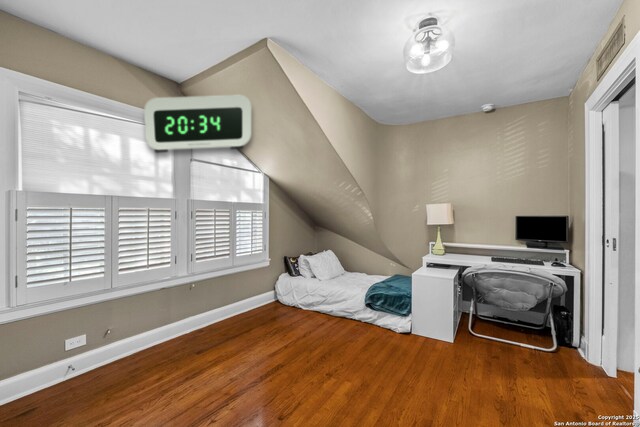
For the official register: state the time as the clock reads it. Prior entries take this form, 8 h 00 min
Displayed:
20 h 34 min
